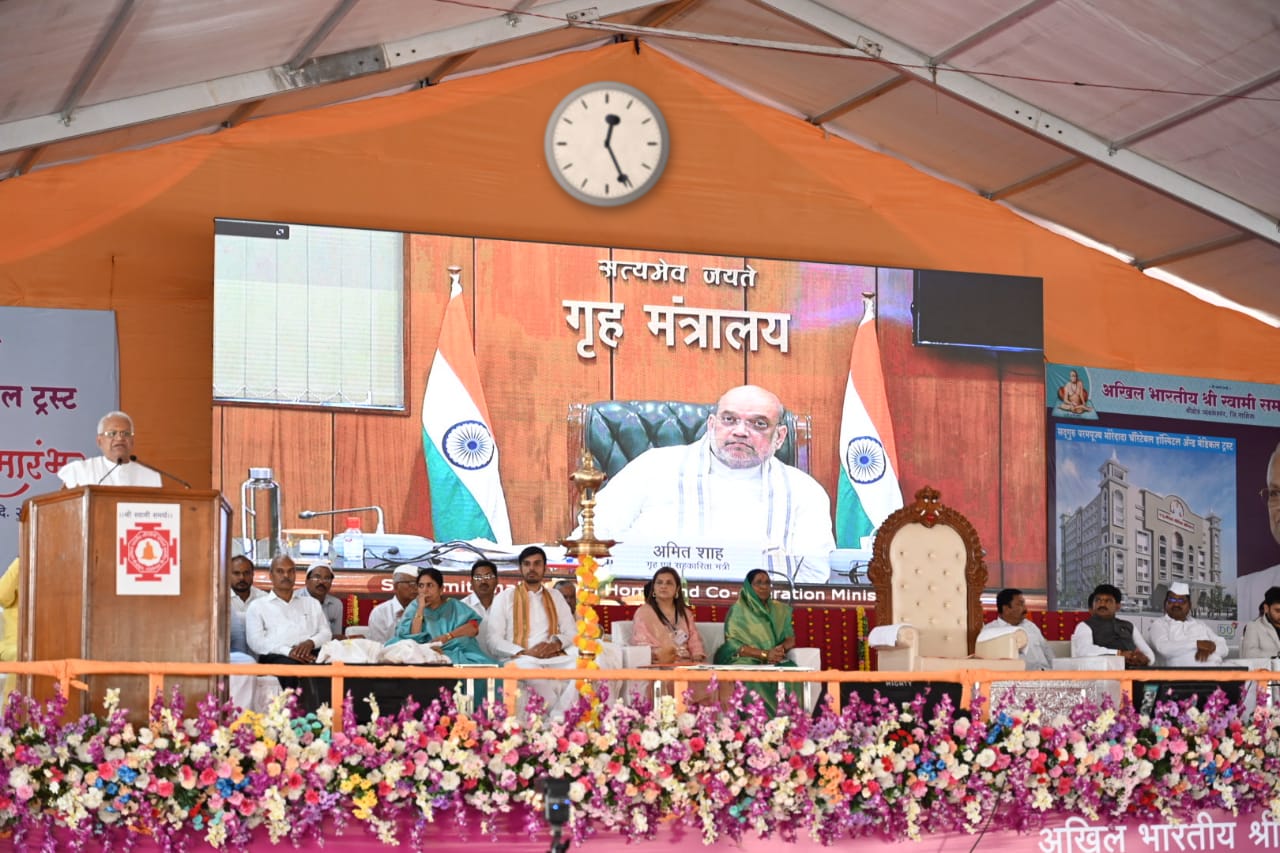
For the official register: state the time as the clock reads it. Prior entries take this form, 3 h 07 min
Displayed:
12 h 26 min
